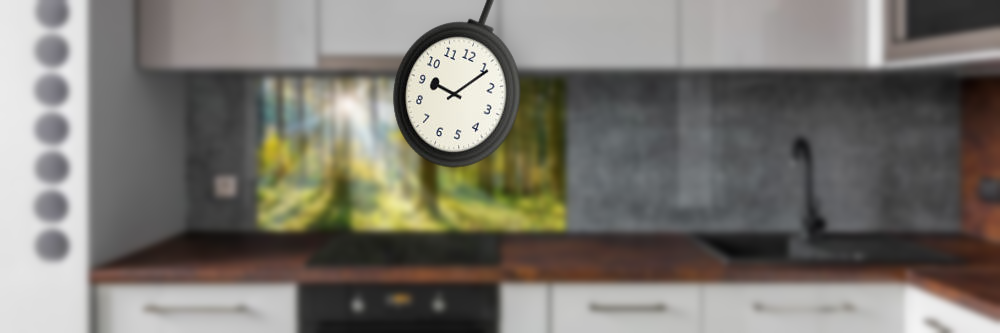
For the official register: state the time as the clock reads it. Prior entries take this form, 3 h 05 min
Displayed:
9 h 06 min
